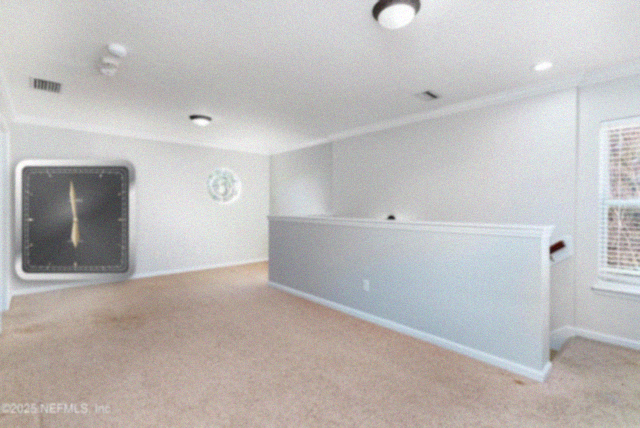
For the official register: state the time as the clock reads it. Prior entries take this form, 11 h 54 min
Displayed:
5 h 59 min
